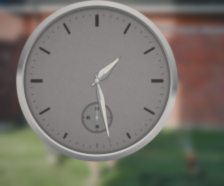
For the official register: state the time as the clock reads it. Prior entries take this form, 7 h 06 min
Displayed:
1 h 28 min
